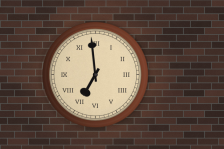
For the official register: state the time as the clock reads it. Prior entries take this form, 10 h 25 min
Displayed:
6 h 59 min
